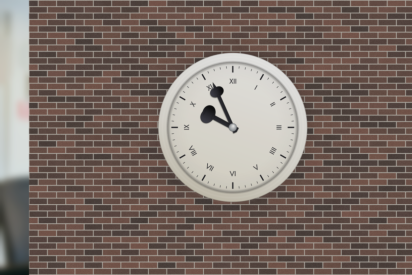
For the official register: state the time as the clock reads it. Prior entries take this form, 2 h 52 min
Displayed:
9 h 56 min
